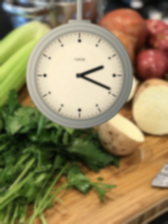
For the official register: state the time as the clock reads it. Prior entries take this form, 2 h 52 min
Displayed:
2 h 19 min
